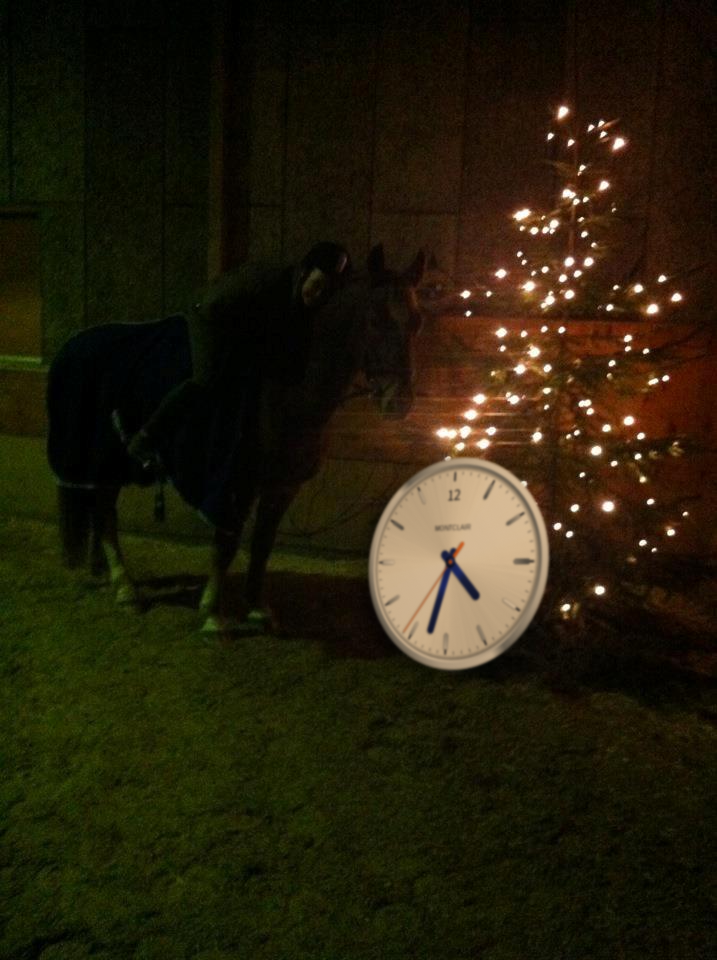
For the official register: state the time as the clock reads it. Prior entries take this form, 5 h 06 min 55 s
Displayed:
4 h 32 min 36 s
